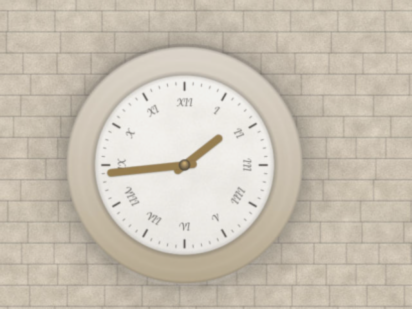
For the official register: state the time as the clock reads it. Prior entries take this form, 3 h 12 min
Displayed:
1 h 44 min
